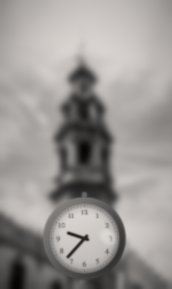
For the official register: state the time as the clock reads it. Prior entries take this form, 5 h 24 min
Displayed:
9 h 37 min
